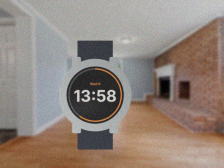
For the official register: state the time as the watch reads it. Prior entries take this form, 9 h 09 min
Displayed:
13 h 58 min
